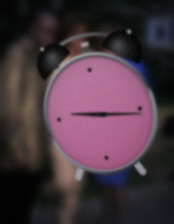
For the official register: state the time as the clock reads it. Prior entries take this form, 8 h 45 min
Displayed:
9 h 16 min
